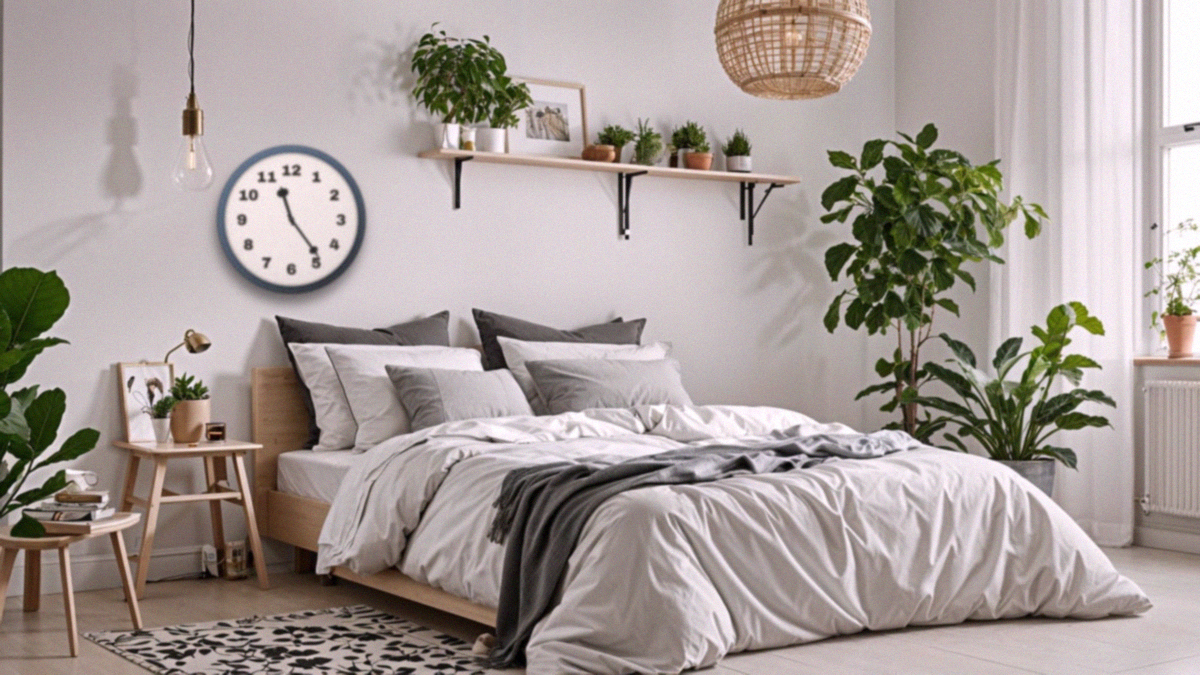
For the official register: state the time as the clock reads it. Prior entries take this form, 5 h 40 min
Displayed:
11 h 24 min
